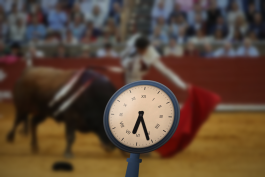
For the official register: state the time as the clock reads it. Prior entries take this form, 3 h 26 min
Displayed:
6 h 26 min
